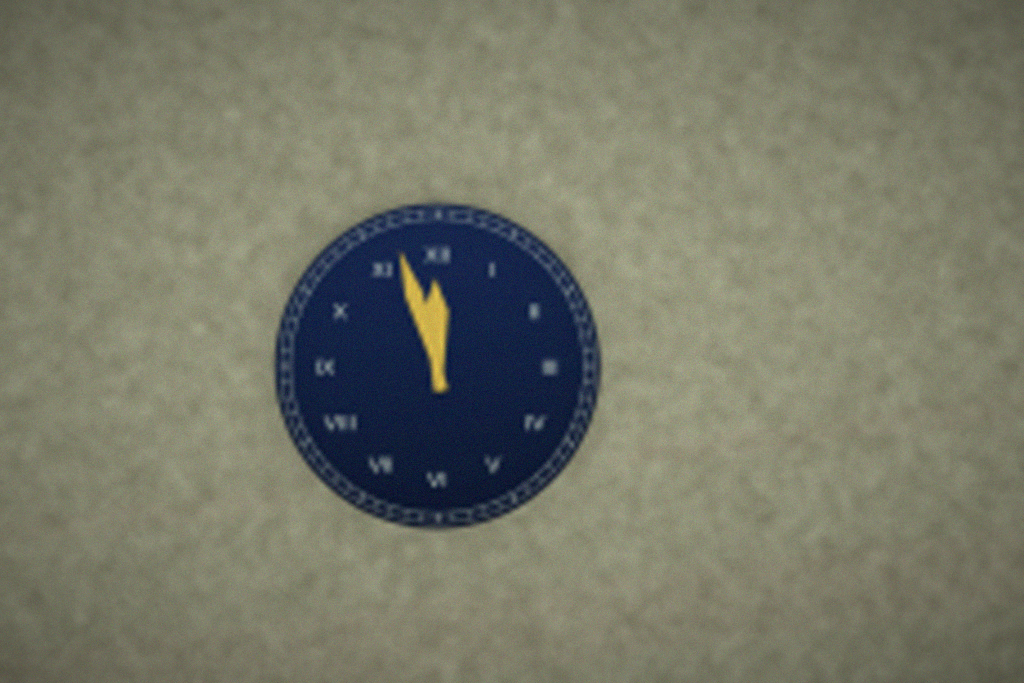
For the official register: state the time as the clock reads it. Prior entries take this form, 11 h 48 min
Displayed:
11 h 57 min
